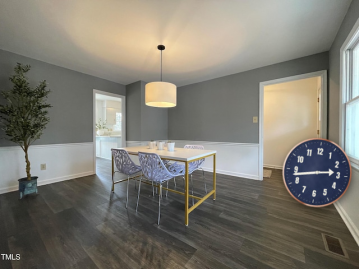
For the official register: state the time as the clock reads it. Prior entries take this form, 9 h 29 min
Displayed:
2 h 43 min
